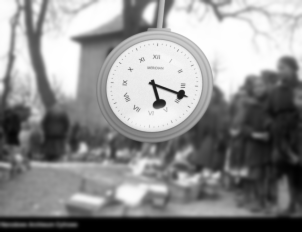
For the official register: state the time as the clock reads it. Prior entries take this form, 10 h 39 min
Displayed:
5 h 18 min
